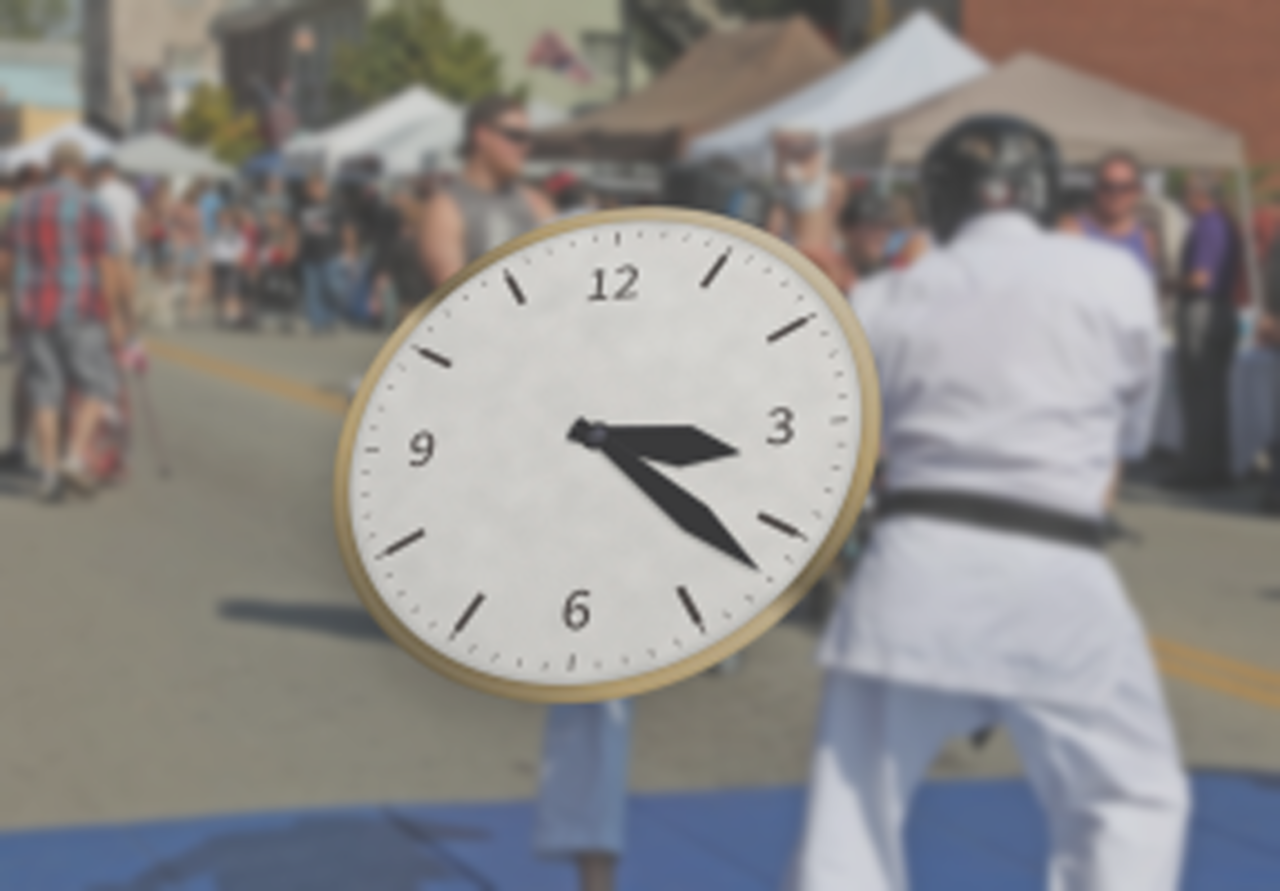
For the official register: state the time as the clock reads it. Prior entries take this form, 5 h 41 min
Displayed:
3 h 22 min
